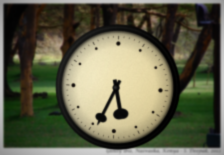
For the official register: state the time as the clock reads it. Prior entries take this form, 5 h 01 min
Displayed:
5 h 34 min
